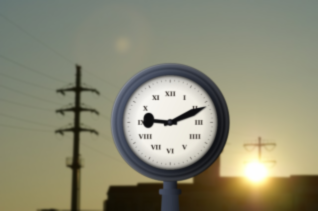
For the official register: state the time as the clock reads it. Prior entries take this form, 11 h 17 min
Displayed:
9 h 11 min
